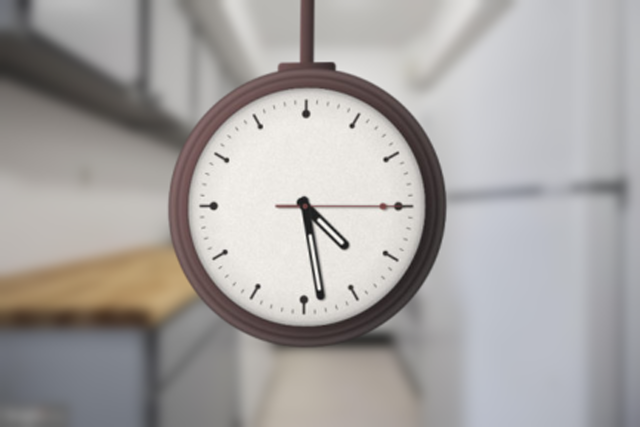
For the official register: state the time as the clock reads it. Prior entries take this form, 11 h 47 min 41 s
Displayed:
4 h 28 min 15 s
